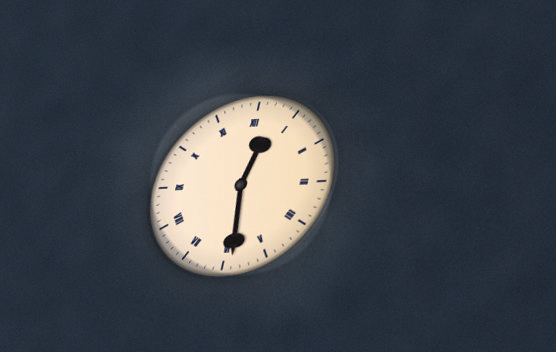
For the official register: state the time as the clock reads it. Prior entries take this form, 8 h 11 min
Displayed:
12 h 29 min
